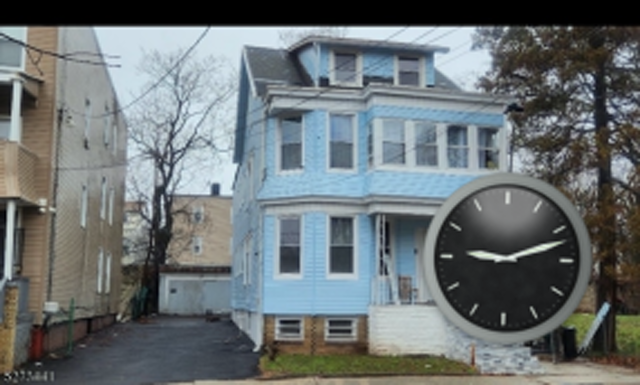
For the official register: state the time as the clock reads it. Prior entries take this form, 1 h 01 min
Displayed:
9 h 12 min
